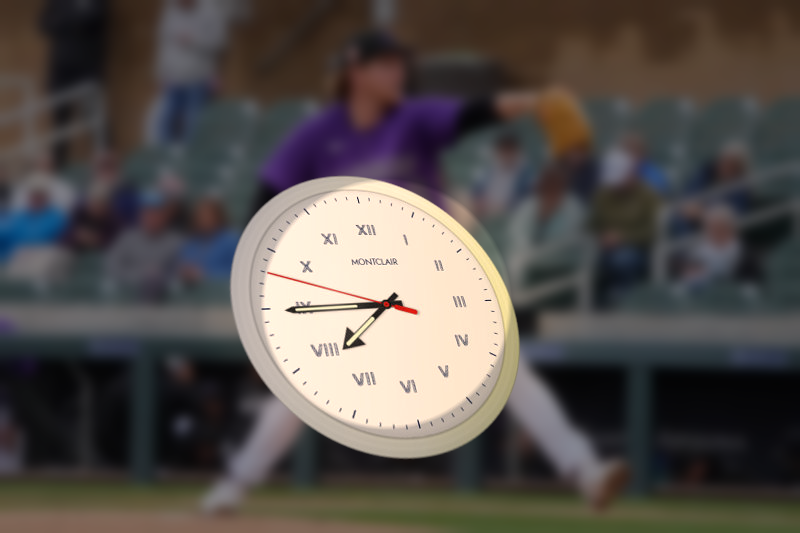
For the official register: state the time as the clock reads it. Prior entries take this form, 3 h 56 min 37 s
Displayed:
7 h 44 min 48 s
